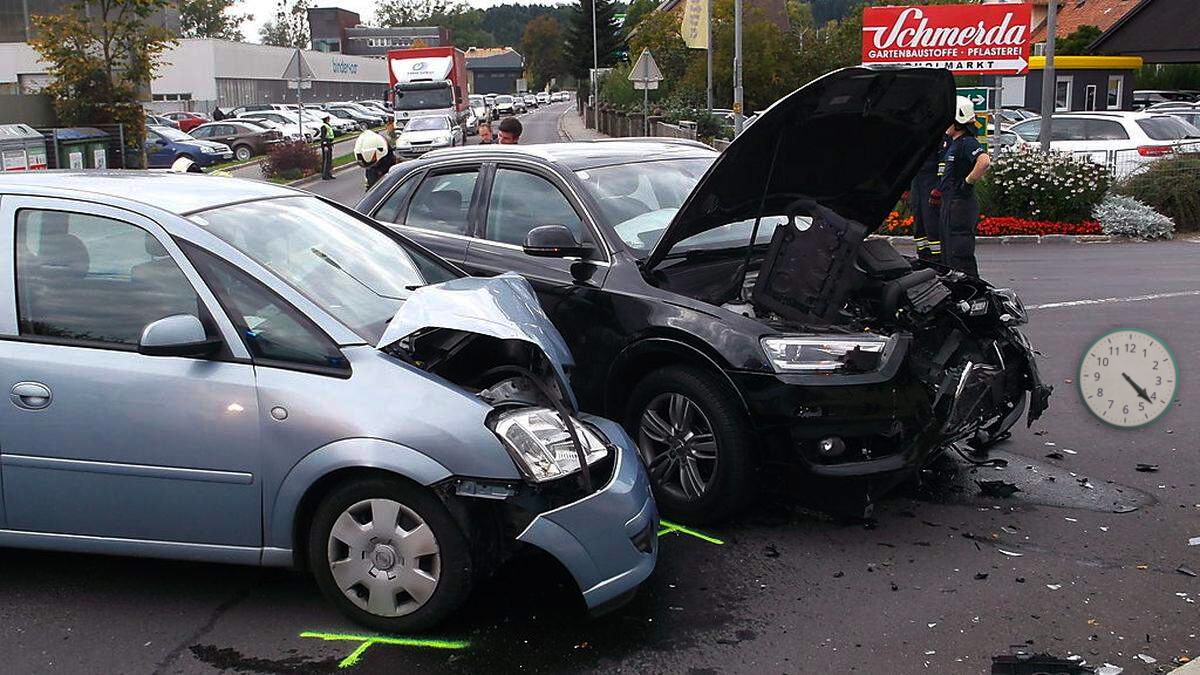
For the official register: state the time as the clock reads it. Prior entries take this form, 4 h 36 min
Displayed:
4 h 22 min
